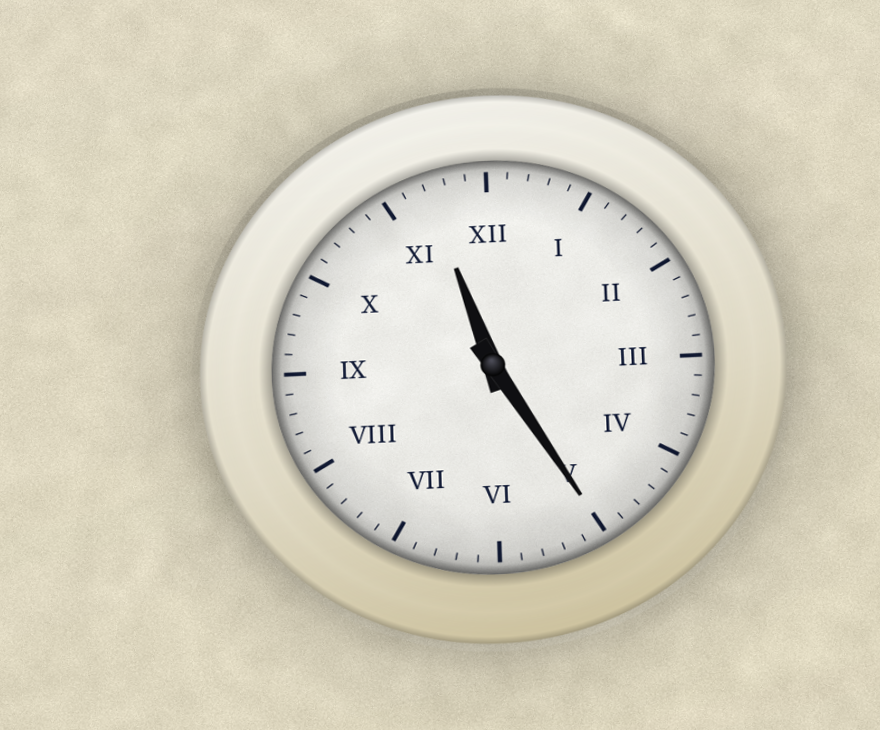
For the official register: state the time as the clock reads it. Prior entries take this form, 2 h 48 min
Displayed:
11 h 25 min
